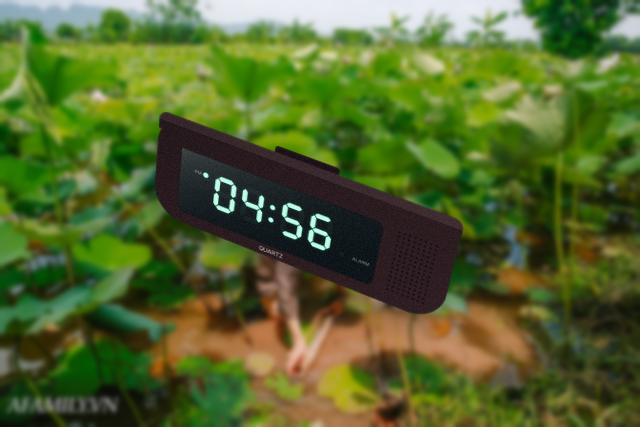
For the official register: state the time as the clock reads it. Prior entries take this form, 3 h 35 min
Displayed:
4 h 56 min
